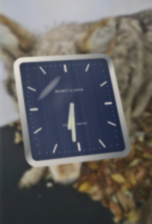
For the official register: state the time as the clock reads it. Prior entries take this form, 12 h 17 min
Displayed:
6 h 31 min
